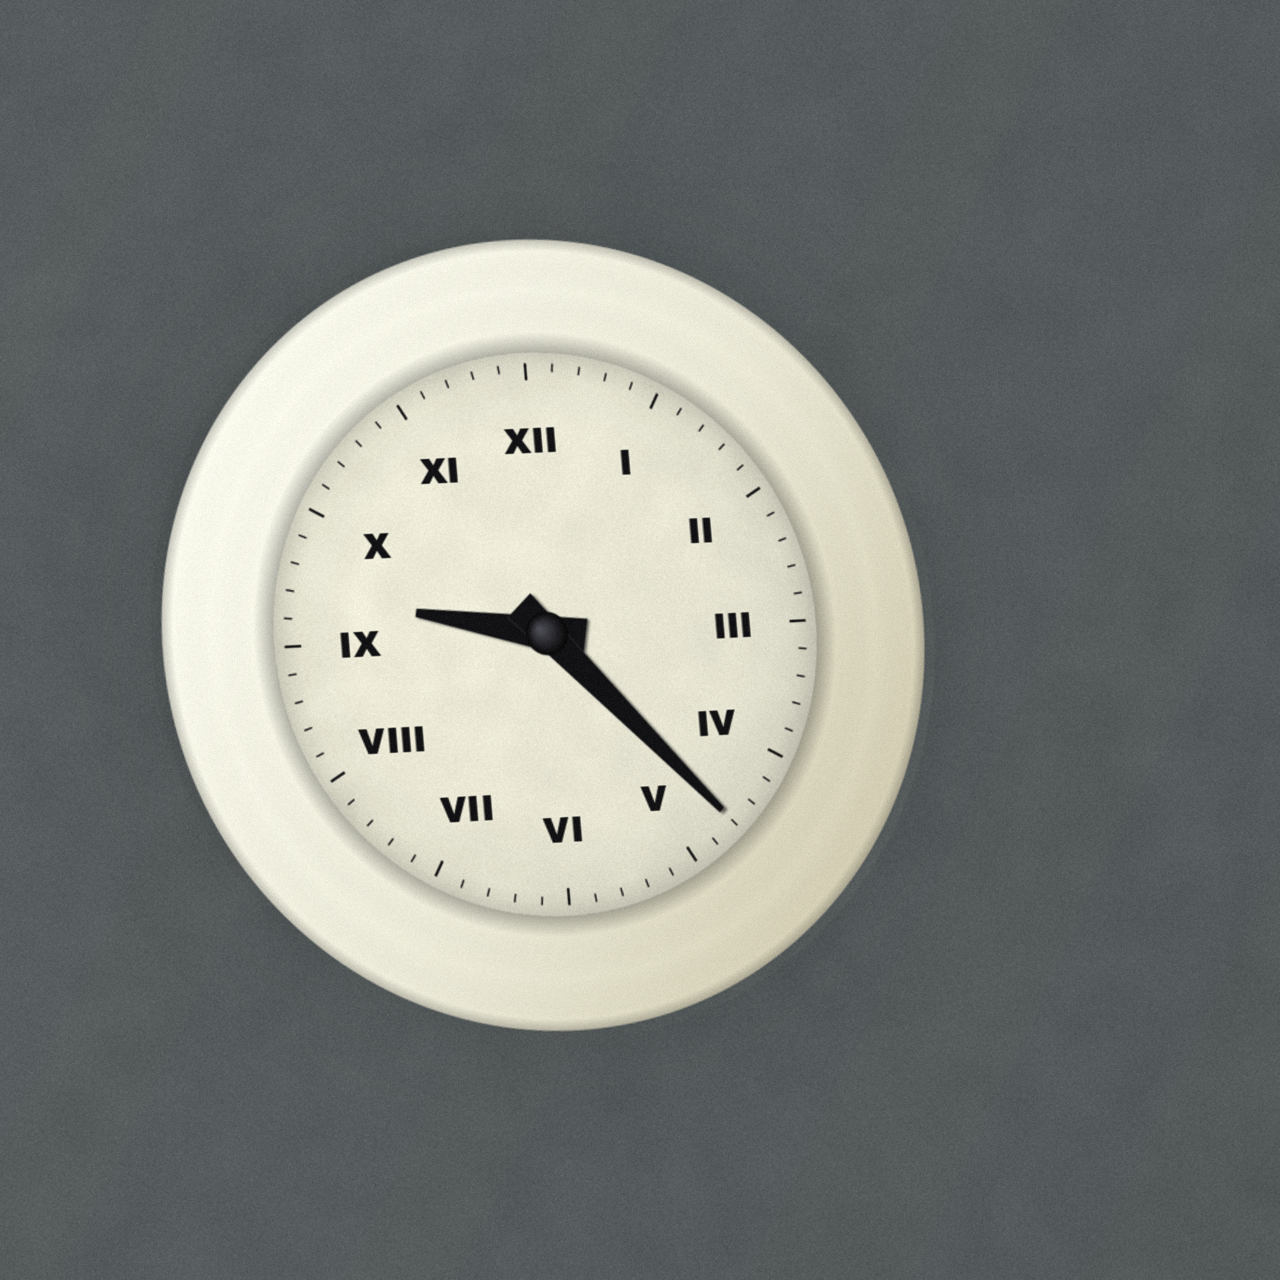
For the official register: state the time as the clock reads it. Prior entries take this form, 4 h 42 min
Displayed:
9 h 23 min
